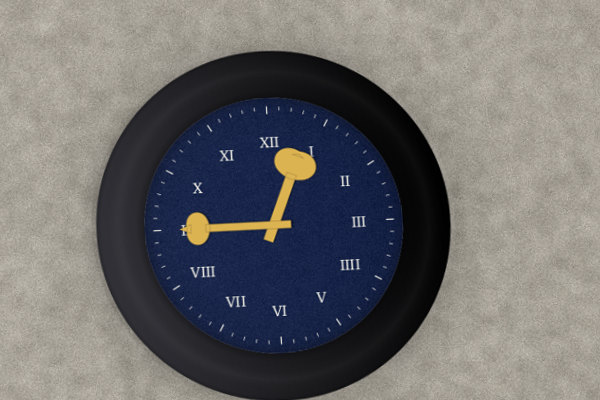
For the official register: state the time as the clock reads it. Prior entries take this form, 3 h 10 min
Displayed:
12 h 45 min
